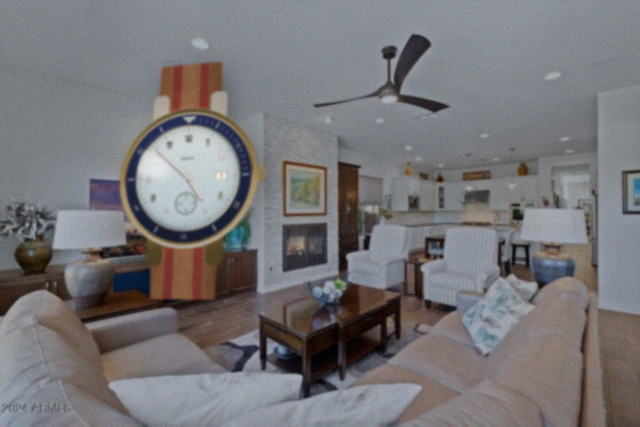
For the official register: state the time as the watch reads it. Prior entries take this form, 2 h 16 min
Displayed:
4 h 52 min
